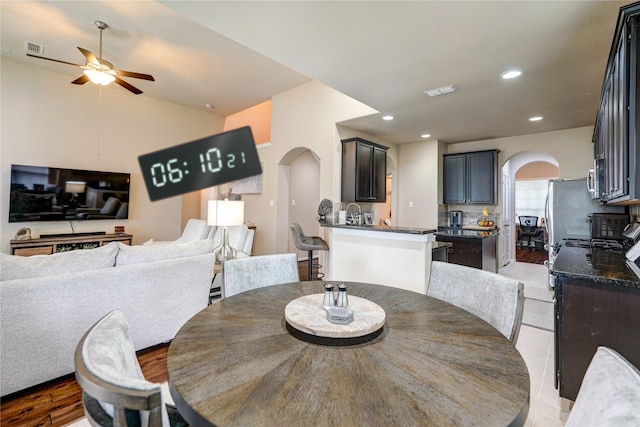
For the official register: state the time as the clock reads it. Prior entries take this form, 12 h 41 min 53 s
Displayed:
6 h 10 min 21 s
